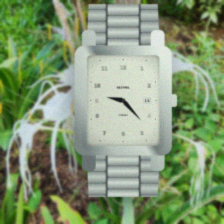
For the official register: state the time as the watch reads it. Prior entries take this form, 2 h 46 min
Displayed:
9 h 23 min
